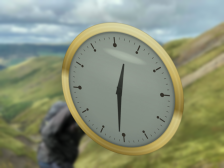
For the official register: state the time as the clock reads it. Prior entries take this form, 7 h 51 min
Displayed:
12 h 31 min
